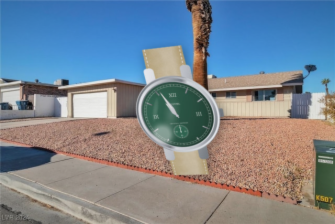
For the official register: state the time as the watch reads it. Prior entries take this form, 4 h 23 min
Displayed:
10 h 56 min
